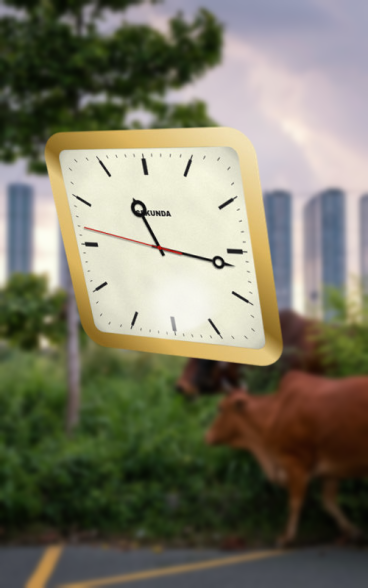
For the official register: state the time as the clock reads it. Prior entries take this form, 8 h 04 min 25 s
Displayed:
11 h 16 min 47 s
